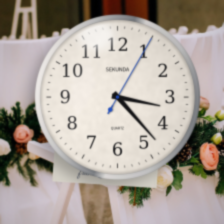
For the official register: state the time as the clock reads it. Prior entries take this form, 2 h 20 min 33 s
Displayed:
3 h 23 min 05 s
